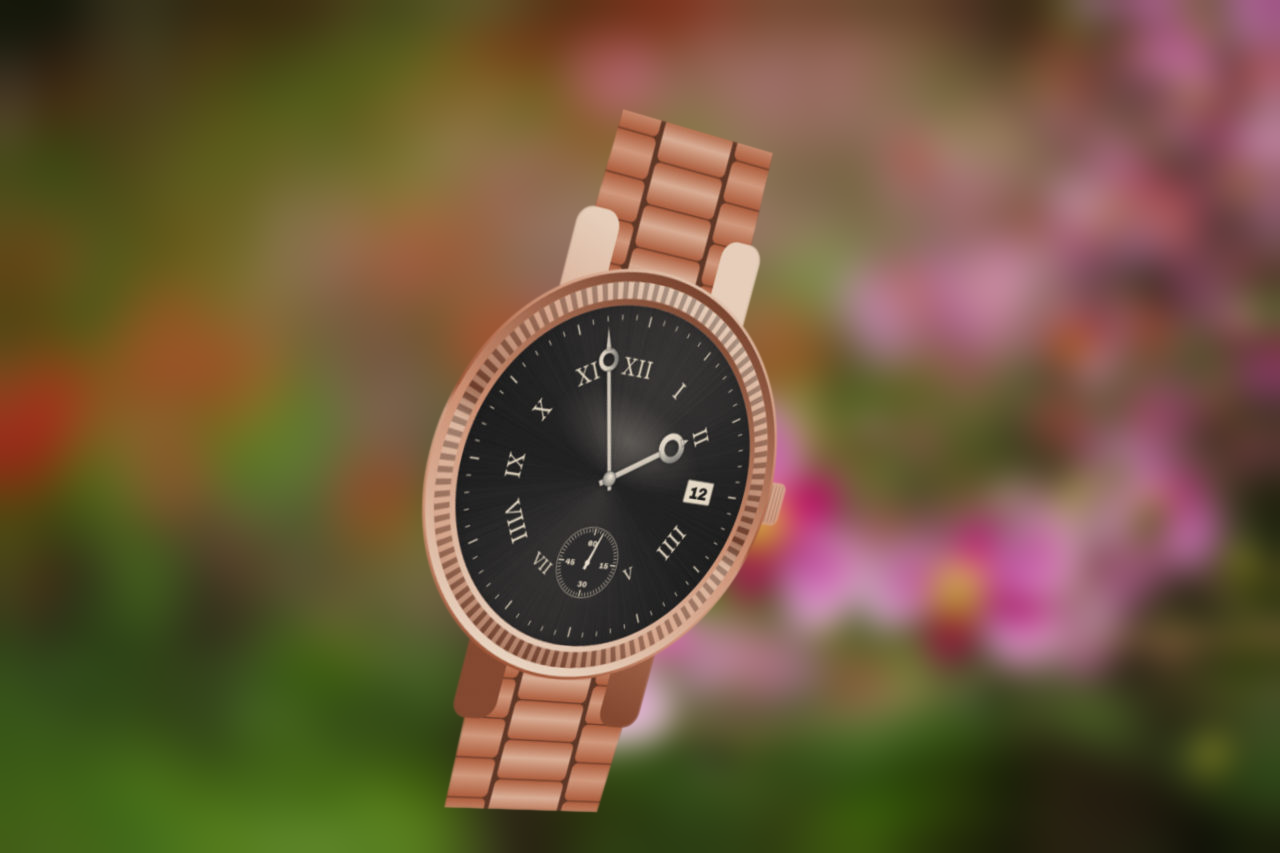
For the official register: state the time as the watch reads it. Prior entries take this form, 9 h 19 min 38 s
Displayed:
1 h 57 min 03 s
